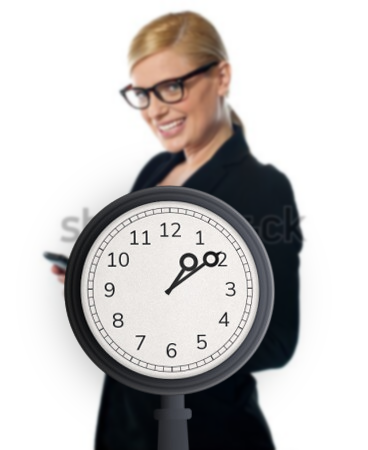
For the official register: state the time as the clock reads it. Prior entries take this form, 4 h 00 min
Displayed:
1 h 09 min
